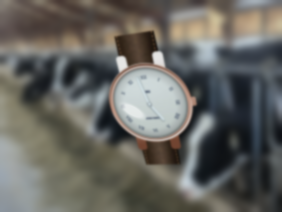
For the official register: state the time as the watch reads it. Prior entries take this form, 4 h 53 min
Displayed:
4 h 58 min
